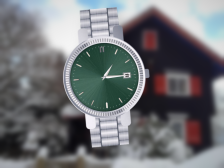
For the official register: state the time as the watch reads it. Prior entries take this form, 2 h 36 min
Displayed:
1 h 15 min
